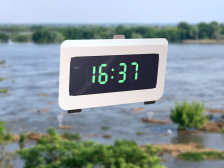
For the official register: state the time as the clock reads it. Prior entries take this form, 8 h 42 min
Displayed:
16 h 37 min
